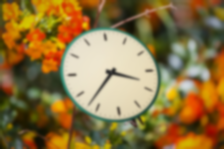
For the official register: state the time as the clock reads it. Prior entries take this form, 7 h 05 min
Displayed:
3 h 37 min
